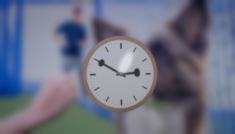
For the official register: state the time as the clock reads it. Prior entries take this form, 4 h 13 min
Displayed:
2 h 50 min
